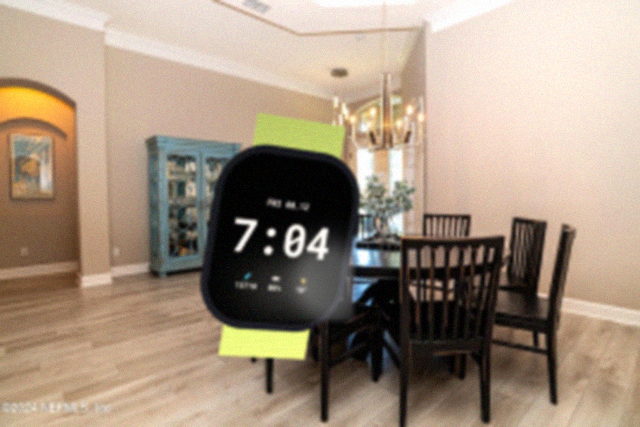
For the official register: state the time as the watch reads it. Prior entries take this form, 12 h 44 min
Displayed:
7 h 04 min
